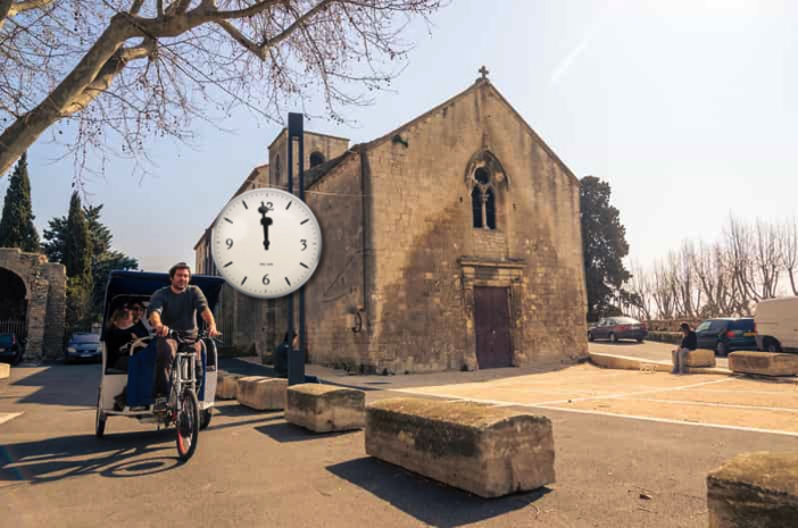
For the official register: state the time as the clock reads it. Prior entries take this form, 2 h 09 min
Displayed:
11 h 59 min
